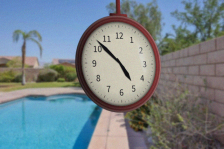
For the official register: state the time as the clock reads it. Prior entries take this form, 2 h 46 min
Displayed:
4 h 52 min
